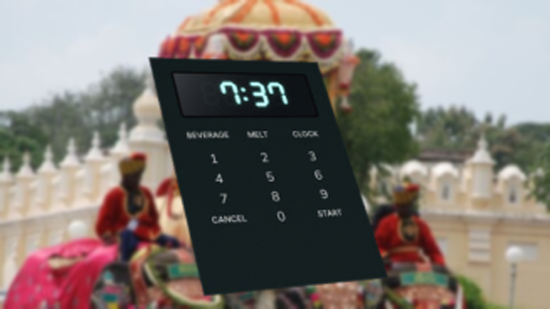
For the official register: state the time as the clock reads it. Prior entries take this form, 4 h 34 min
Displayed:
7 h 37 min
